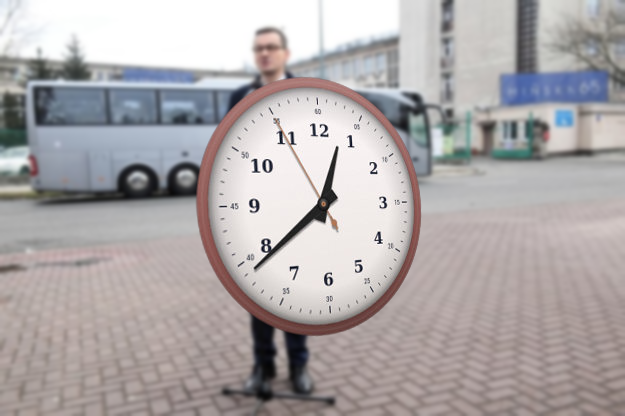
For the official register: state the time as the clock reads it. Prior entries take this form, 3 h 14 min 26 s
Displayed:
12 h 38 min 55 s
